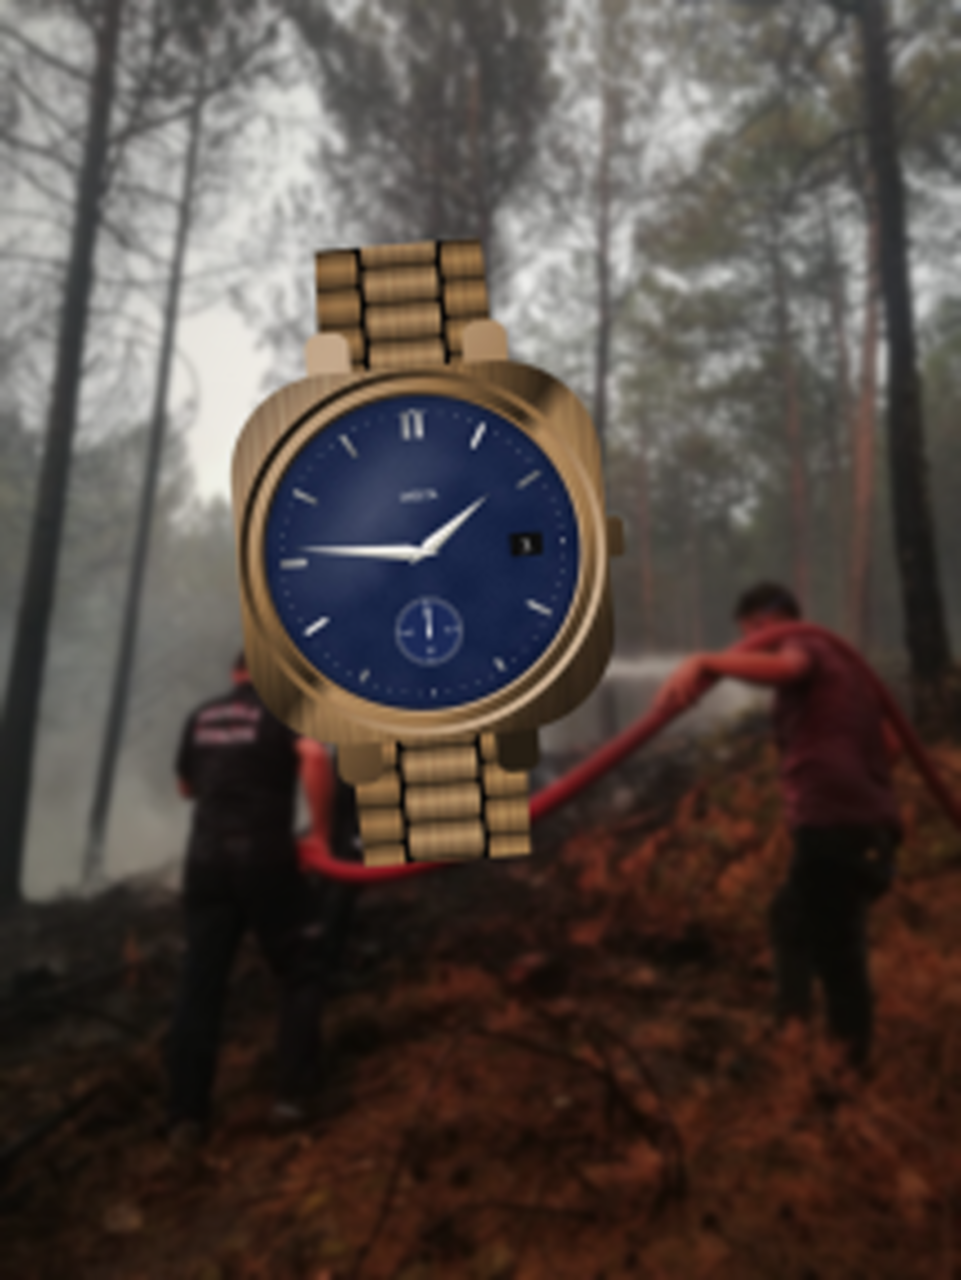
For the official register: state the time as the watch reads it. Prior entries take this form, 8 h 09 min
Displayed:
1 h 46 min
